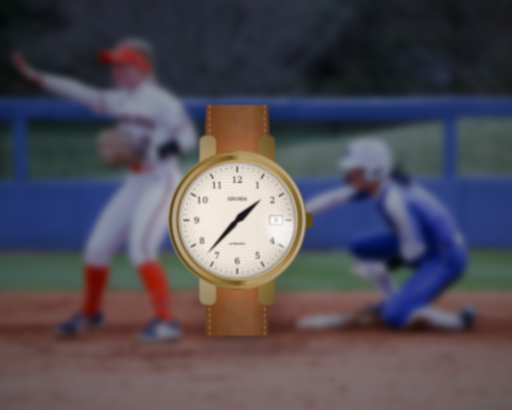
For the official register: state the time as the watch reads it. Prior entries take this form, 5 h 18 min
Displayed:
1 h 37 min
